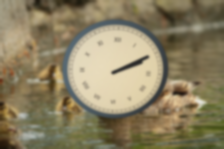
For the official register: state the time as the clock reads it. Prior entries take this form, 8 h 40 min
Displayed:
2 h 10 min
